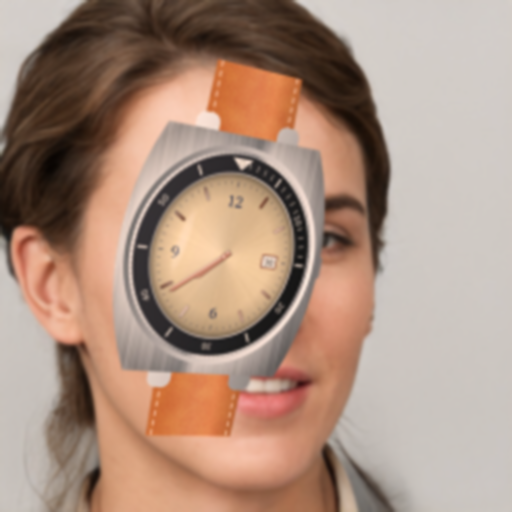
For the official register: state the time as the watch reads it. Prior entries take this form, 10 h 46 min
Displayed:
7 h 39 min
